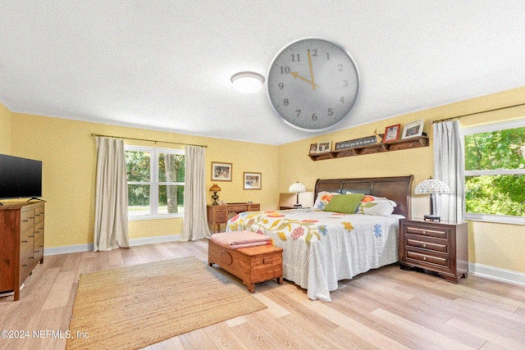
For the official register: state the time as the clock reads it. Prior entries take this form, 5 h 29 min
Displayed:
9 h 59 min
